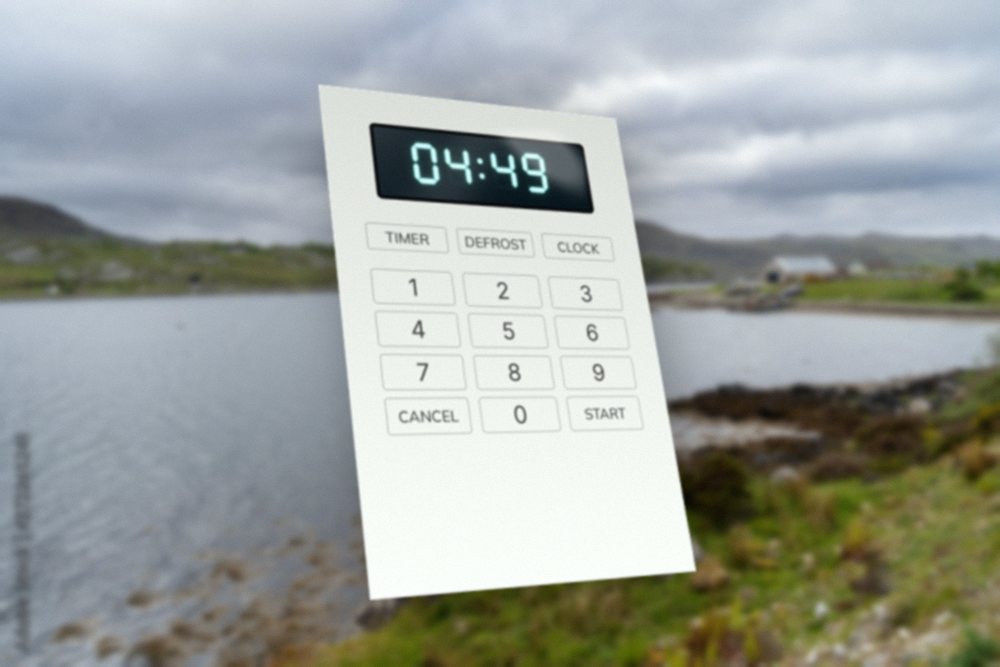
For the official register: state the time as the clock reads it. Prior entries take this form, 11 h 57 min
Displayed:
4 h 49 min
